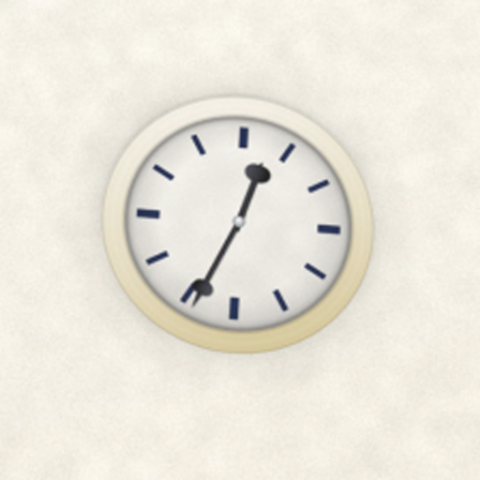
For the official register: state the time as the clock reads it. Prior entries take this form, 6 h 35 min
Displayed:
12 h 34 min
